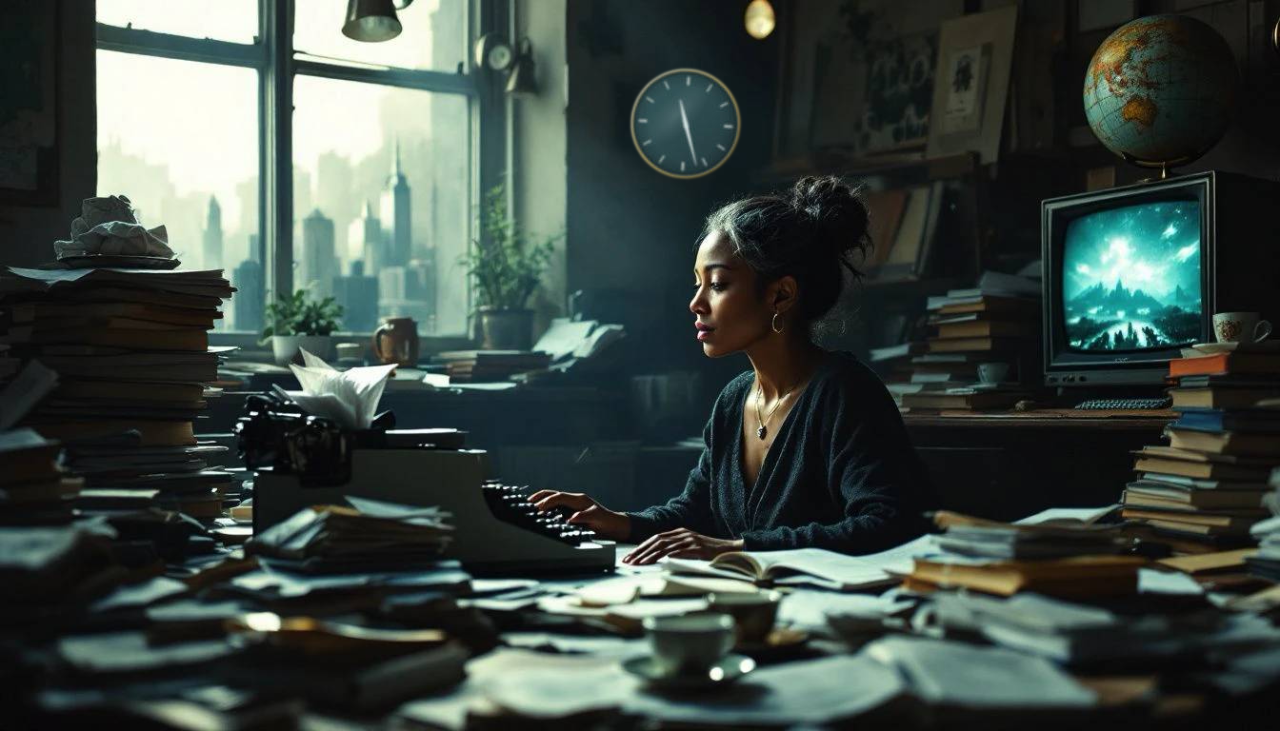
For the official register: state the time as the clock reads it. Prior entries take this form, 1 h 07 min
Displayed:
11 h 27 min
